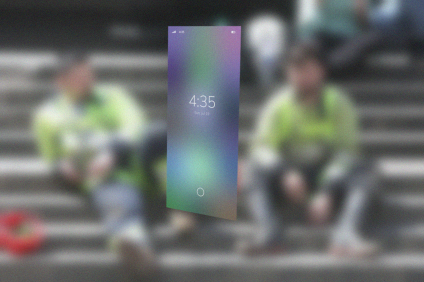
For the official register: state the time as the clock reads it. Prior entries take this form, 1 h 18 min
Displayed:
4 h 35 min
